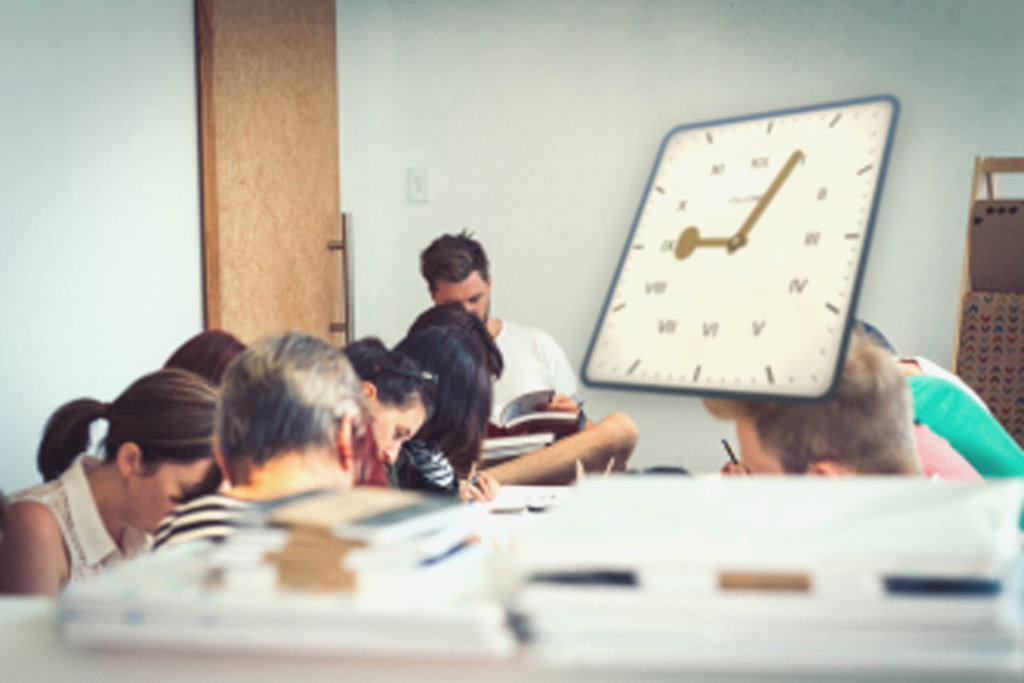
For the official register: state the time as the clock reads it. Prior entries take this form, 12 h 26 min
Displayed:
9 h 04 min
